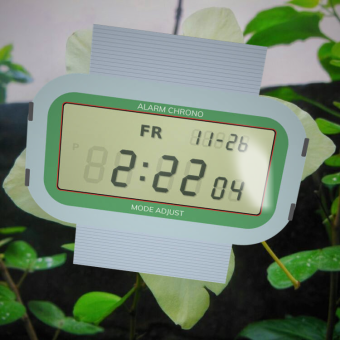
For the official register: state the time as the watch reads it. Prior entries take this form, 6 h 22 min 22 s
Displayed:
2 h 22 min 04 s
